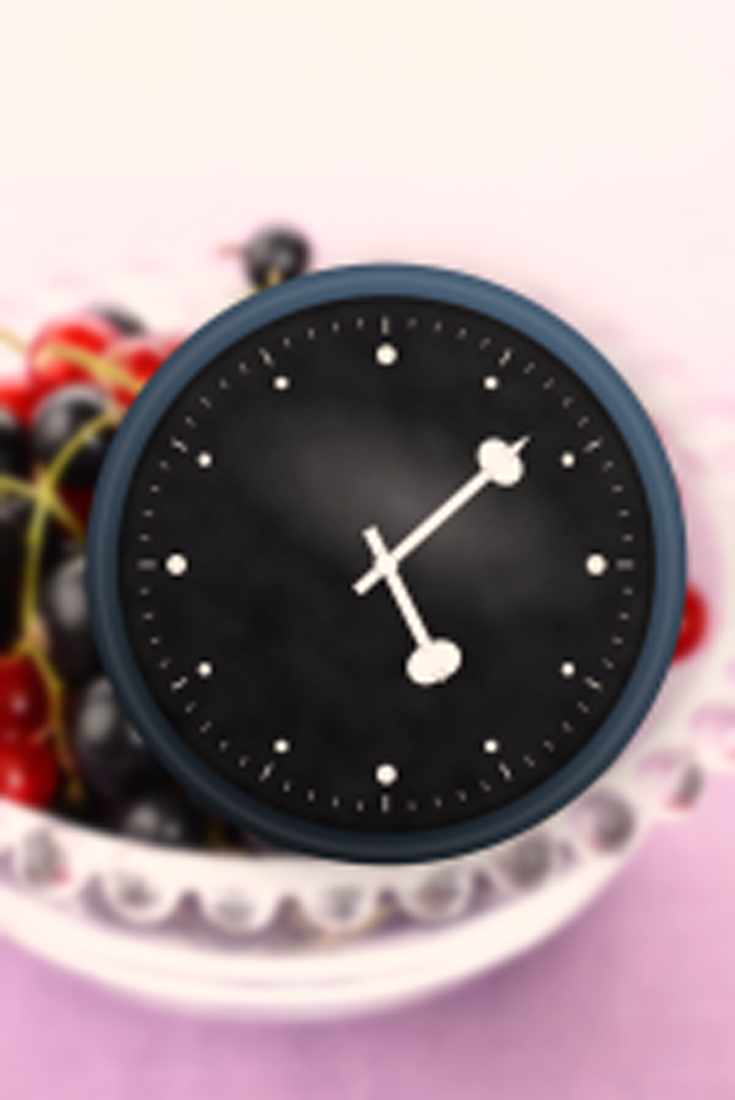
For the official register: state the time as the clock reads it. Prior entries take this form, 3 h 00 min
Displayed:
5 h 08 min
